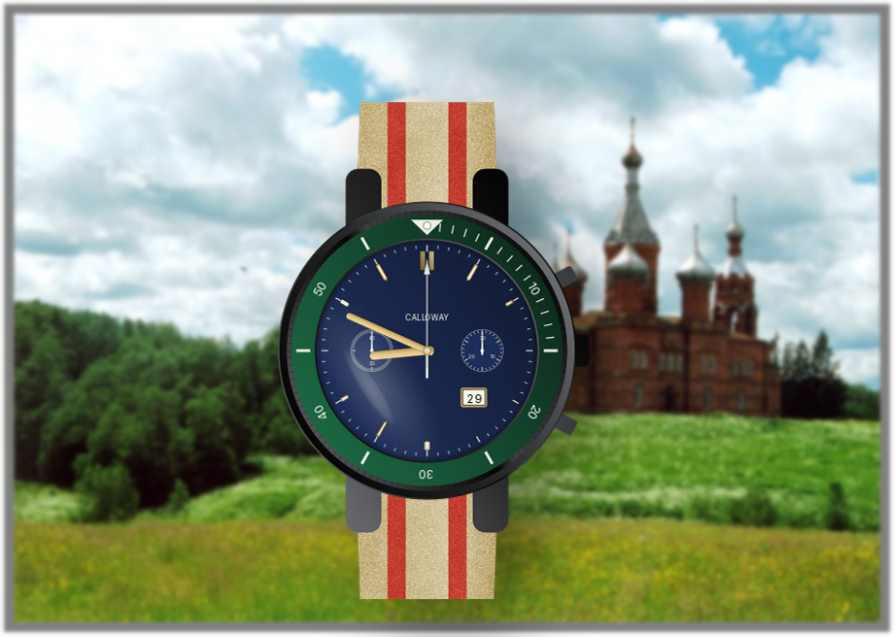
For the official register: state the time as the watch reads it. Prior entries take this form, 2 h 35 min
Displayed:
8 h 49 min
